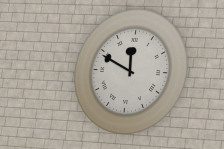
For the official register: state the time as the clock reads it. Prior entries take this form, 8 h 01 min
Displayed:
11 h 49 min
